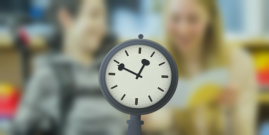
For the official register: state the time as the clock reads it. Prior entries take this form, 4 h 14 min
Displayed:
12 h 49 min
